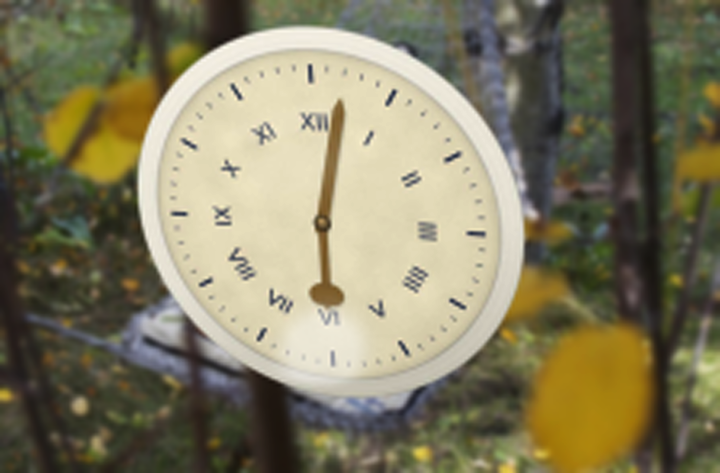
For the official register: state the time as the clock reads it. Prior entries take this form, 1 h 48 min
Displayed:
6 h 02 min
